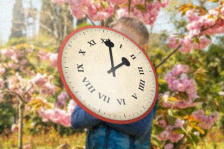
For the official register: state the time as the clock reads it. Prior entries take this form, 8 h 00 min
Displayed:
2 h 01 min
